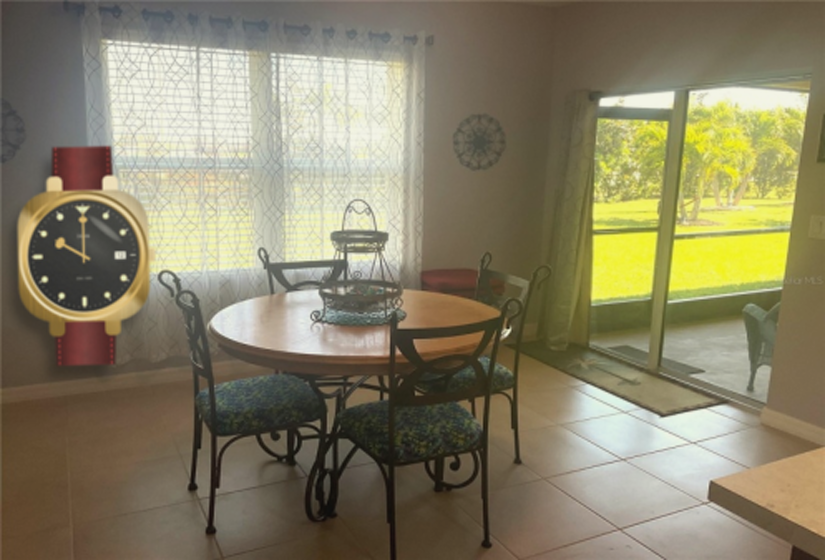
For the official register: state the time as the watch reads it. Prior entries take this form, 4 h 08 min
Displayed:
10 h 00 min
